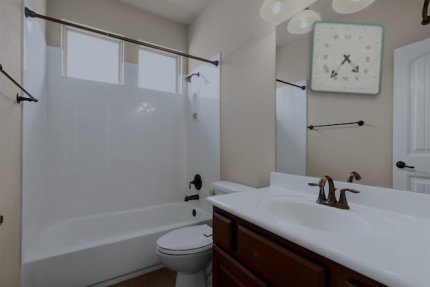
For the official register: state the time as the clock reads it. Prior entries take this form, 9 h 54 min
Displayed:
4 h 36 min
